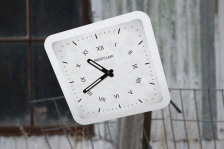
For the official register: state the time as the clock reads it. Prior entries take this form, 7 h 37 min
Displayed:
10 h 41 min
